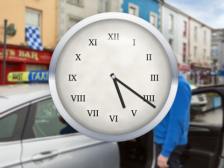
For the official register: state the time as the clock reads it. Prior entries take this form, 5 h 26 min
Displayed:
5 h 21 min
